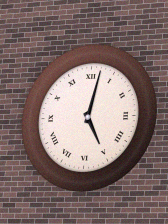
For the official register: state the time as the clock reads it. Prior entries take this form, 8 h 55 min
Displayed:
5 h 02 min
